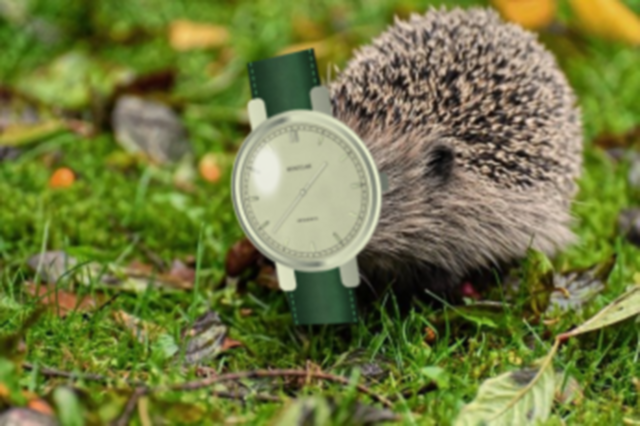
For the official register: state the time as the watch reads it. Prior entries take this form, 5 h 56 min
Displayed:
1 h 38 min
